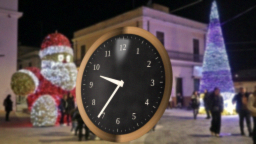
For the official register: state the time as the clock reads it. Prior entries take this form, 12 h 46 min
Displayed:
9 h 36 min
